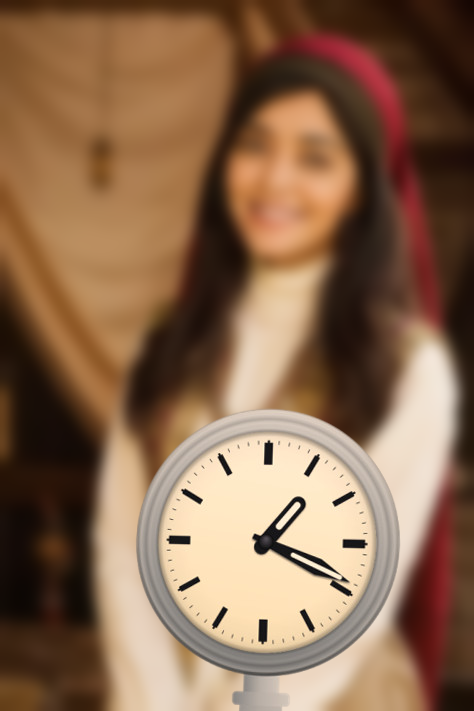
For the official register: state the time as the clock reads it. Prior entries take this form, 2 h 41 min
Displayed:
1 h 19 min
